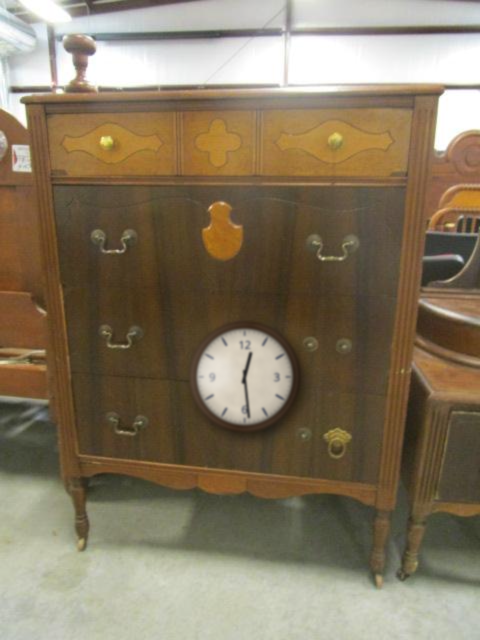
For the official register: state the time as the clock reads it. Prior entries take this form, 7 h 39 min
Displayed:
12 h 29 min
